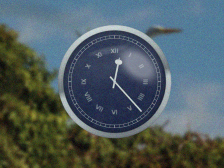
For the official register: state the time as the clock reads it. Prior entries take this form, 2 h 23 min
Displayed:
12 h 23 min
